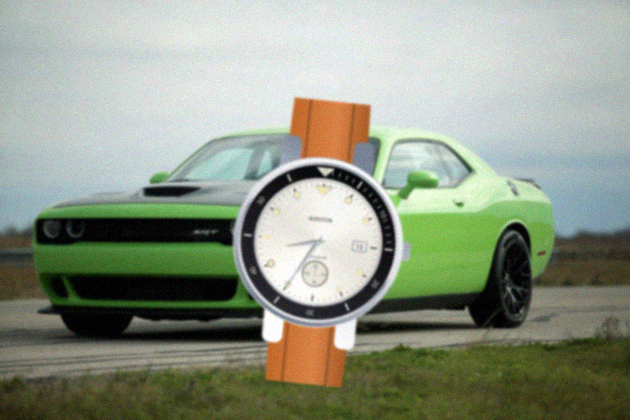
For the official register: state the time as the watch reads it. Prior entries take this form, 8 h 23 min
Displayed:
8 h 35 min
